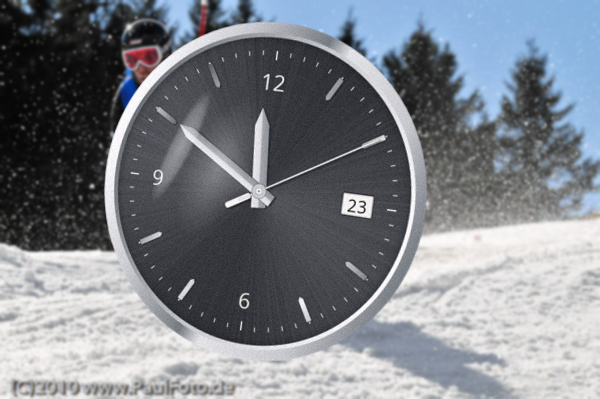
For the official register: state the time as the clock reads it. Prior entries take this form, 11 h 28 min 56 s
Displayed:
11 h 50 min 10 s
